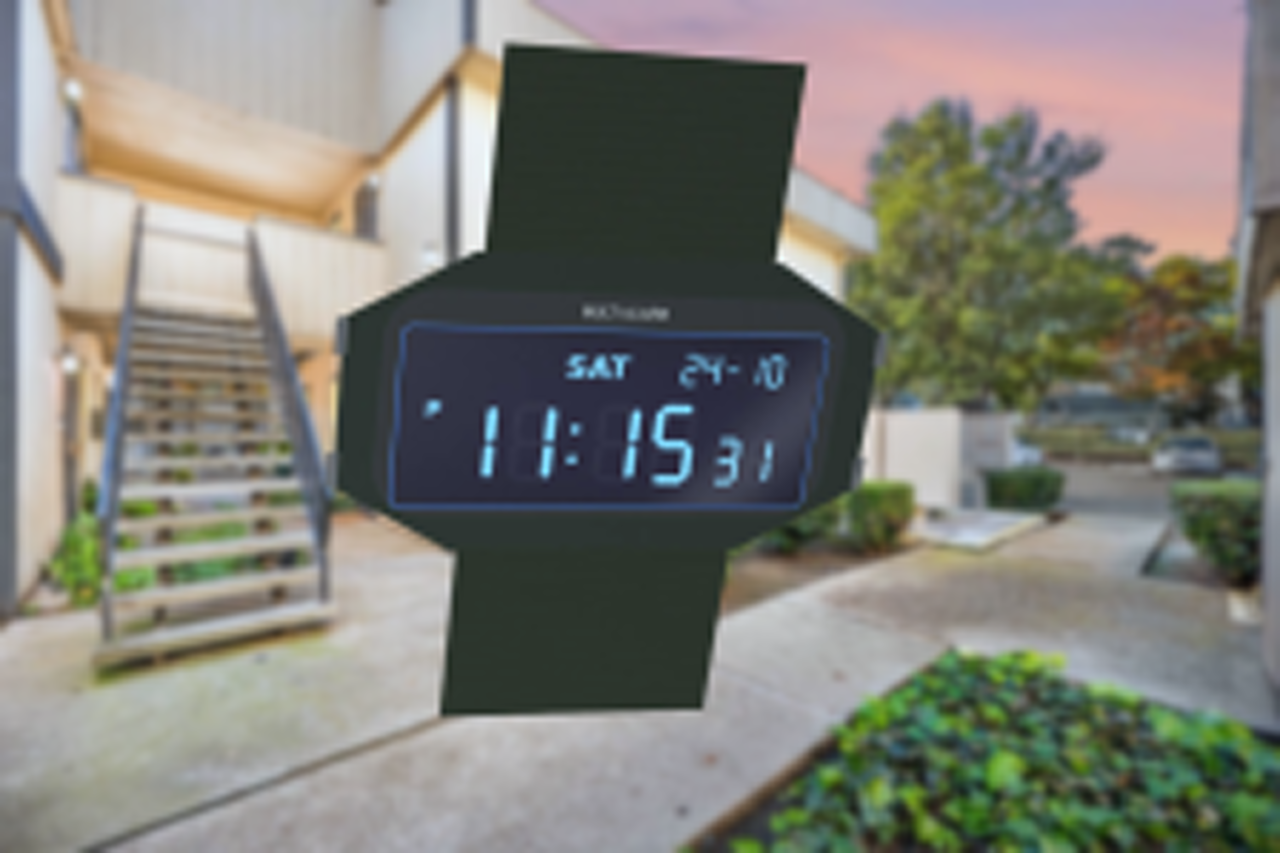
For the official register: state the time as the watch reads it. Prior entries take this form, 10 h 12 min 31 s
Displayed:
11 h 15 min 31 s
